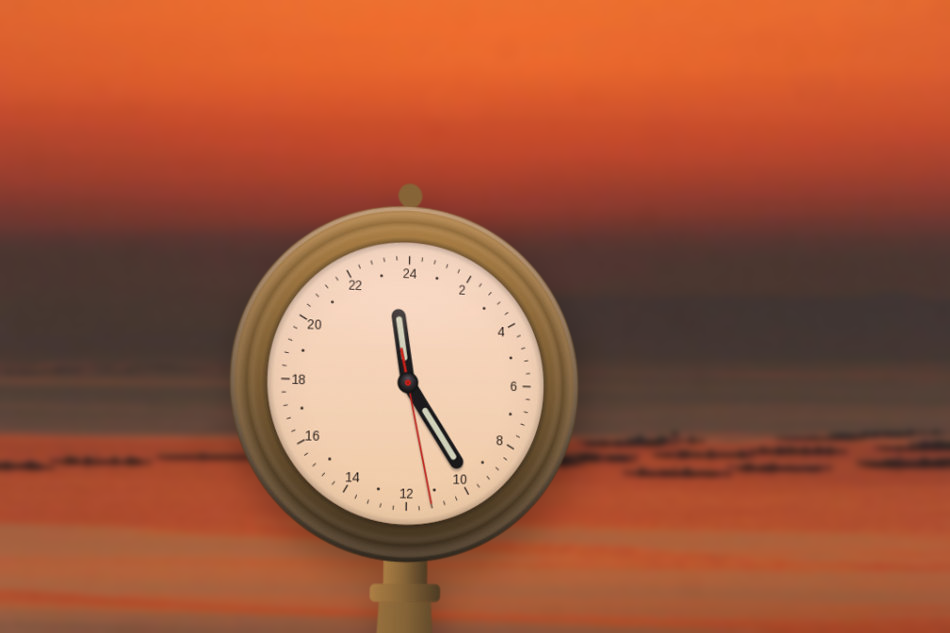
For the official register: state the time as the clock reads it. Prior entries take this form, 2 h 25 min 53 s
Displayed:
23 h 24 min 28 s
